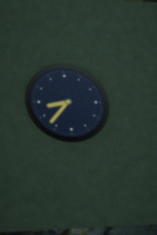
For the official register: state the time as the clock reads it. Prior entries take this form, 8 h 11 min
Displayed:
8 h 37 min
